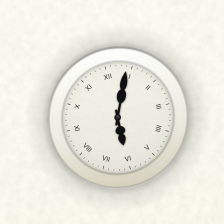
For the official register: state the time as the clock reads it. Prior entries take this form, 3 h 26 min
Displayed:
6 h 04 min
